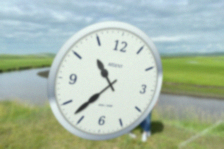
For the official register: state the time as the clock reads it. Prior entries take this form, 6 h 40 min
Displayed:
10 h 37 min
